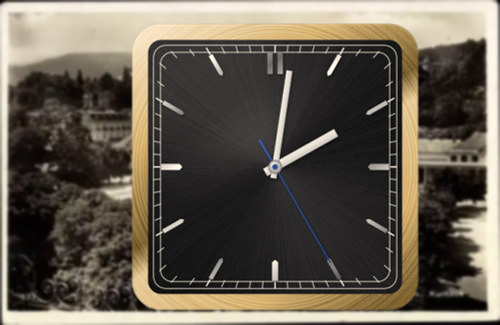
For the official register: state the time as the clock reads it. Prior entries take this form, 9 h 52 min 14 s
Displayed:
2 h 01 min 25 s
